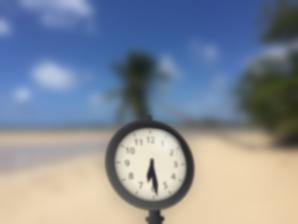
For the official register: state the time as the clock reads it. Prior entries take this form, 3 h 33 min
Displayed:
6 h 29 min
